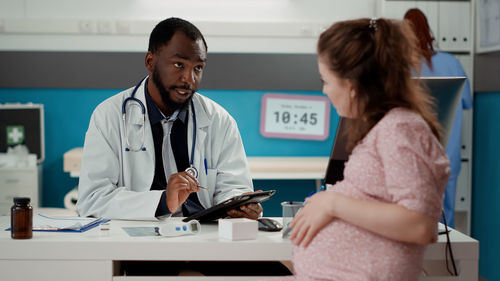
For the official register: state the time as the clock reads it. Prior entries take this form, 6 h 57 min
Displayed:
10 h 45 min
